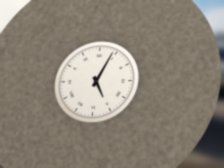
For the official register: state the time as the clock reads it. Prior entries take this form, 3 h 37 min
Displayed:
5 h 04 min
